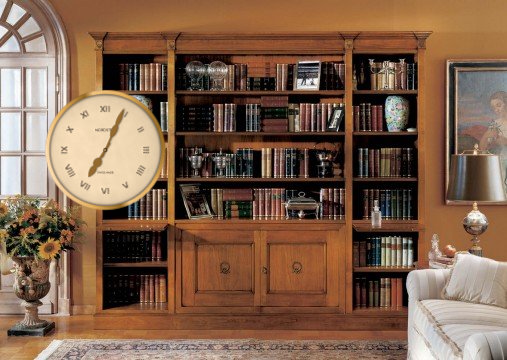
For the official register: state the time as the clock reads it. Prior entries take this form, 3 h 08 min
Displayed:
7 h 04 min
